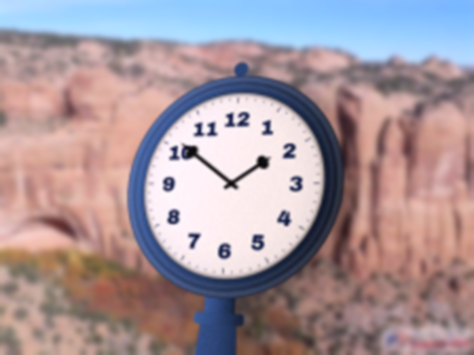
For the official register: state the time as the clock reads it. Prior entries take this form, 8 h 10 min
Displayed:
1 h 51 min
